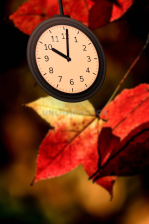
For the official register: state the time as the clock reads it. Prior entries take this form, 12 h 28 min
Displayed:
10 h 01 min
